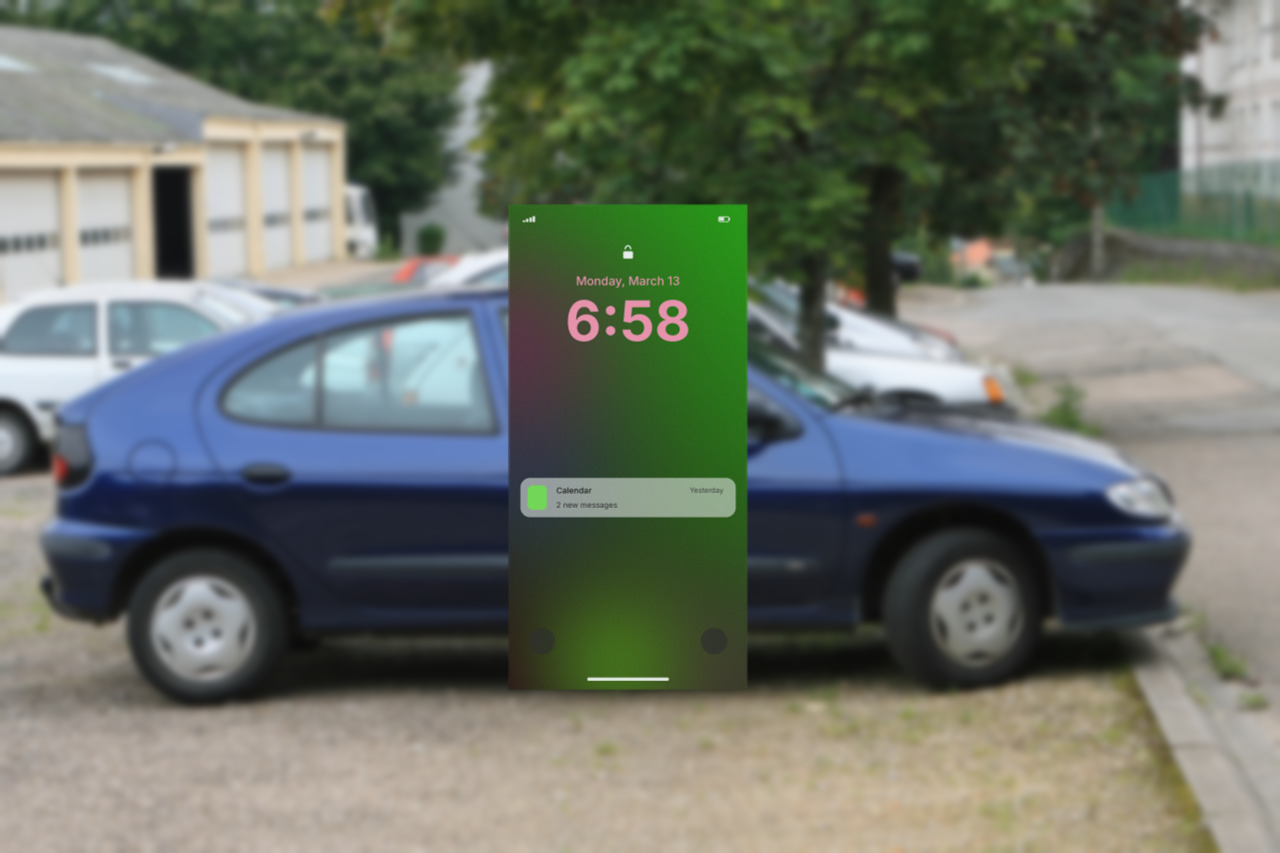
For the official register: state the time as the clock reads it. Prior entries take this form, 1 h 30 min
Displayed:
6 h 58 min
